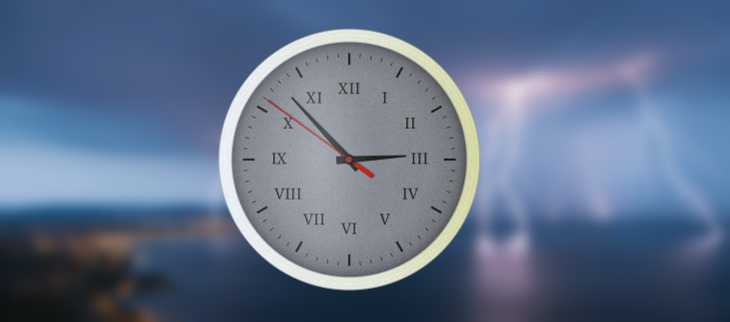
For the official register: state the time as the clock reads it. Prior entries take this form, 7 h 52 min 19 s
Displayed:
2 h 52 min 51 s
